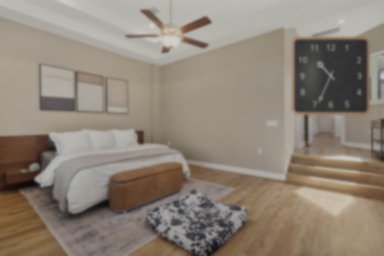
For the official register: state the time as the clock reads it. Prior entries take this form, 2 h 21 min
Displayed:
10 h 34 min
